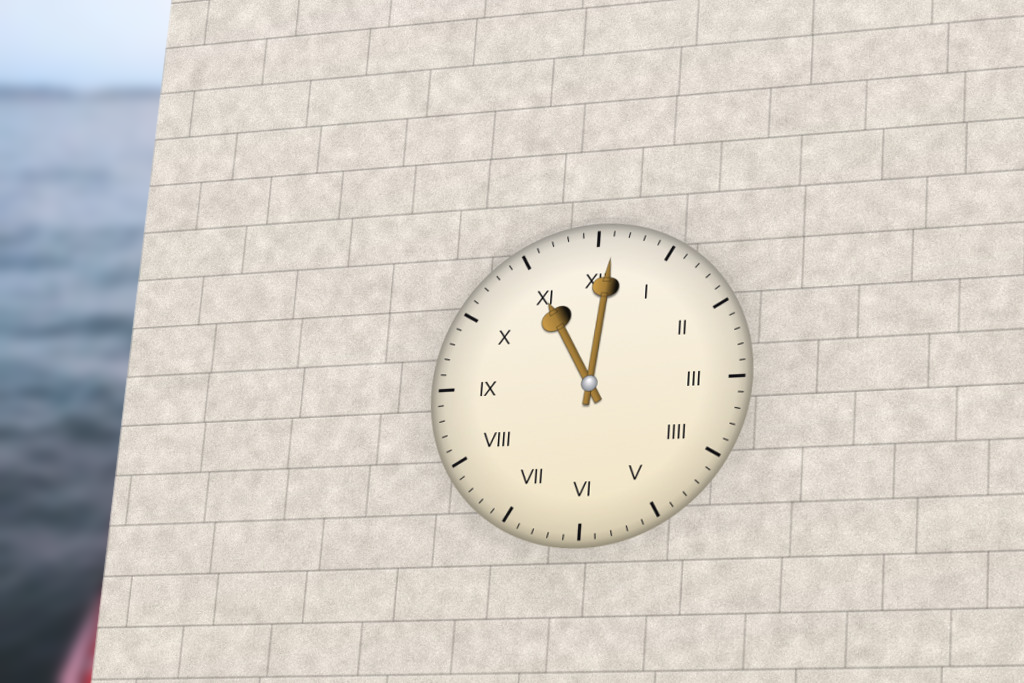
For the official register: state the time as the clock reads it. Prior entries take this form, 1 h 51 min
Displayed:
11 h 01 min
